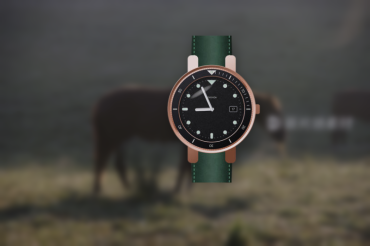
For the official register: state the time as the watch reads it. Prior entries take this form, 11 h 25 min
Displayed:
8 h 56 min
